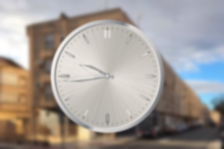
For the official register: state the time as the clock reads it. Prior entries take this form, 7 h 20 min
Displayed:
9 h 44 min
